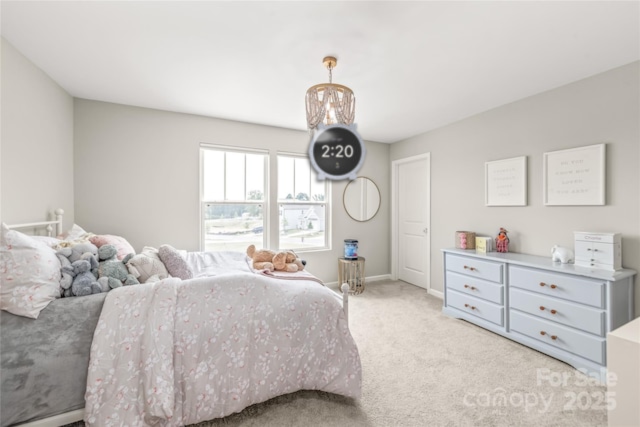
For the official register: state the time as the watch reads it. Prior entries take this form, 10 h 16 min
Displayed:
2 h 20 min
